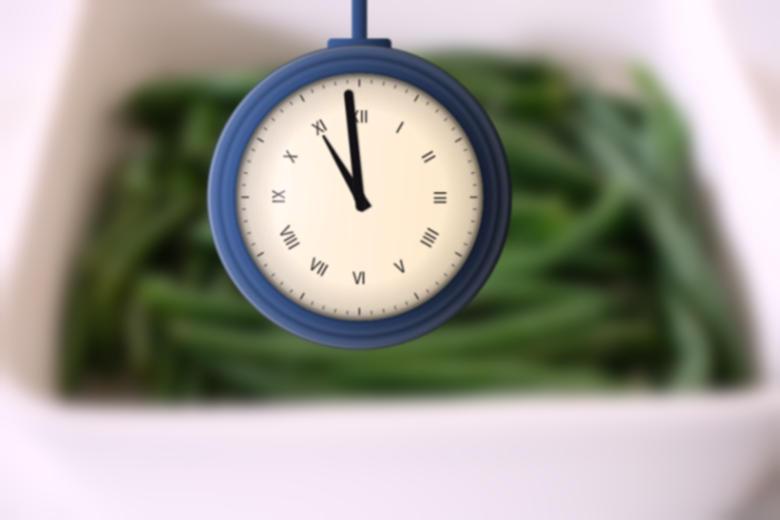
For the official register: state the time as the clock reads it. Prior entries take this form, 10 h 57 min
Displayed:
10 h 59 min
